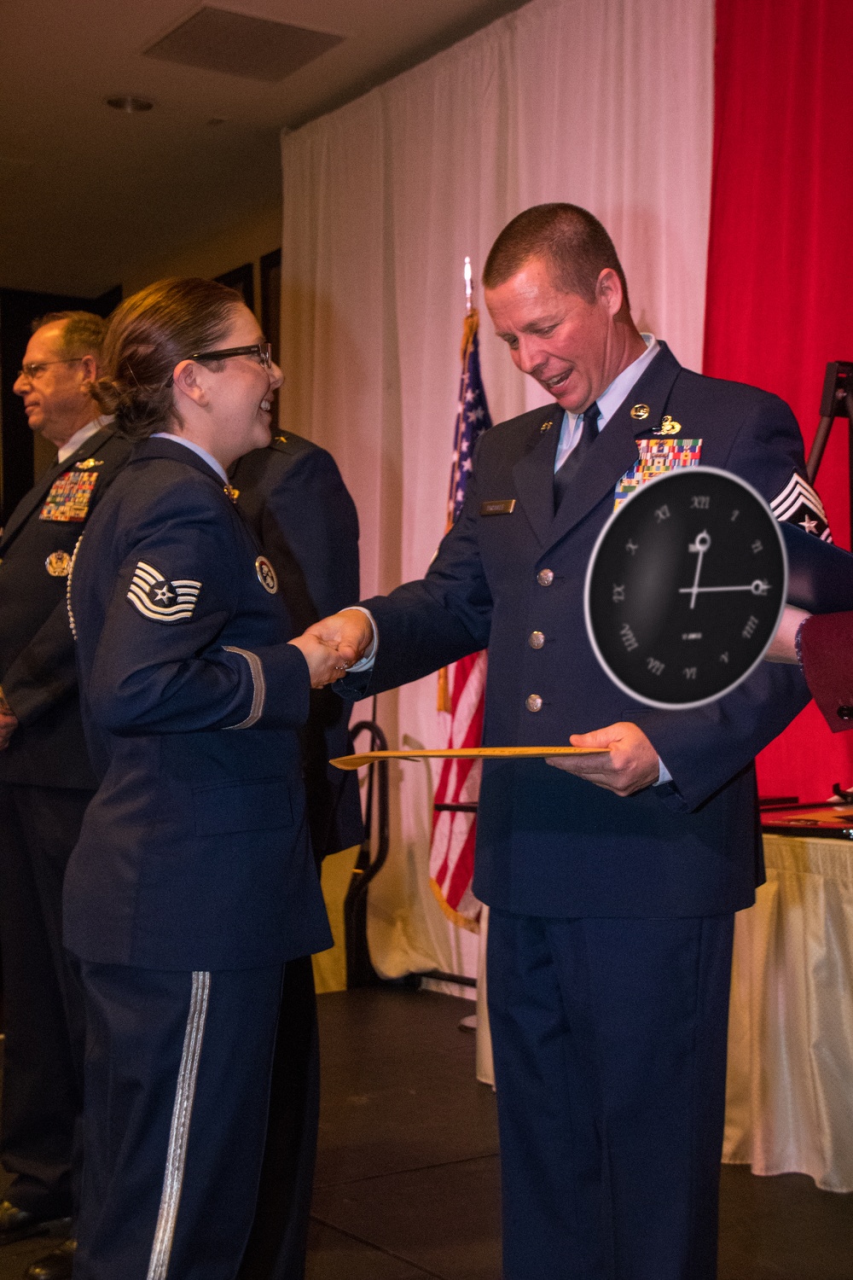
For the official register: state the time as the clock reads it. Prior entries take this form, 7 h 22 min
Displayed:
12 h 15 min
